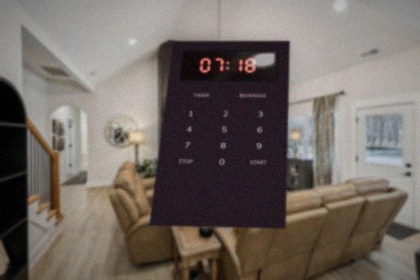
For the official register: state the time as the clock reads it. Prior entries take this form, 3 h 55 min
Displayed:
7 h 18 min
